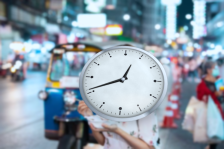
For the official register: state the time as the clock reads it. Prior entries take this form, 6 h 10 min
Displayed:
12 h 41 min
